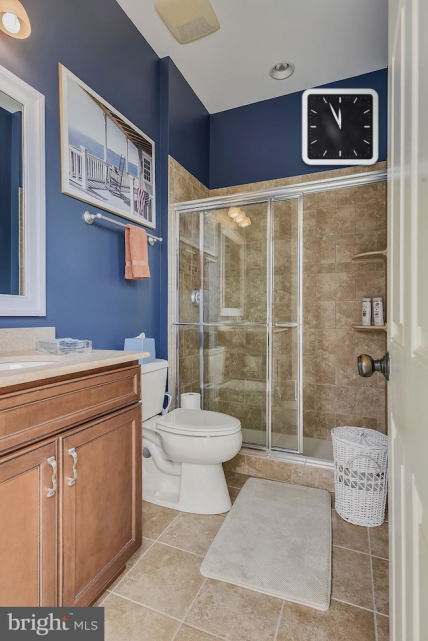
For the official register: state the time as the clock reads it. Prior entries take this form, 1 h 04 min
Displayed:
11 h 56 min
